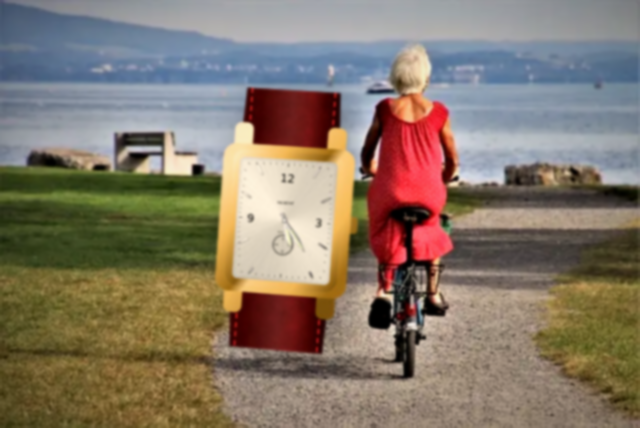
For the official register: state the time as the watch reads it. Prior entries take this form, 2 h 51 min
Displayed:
5 h 24 min
